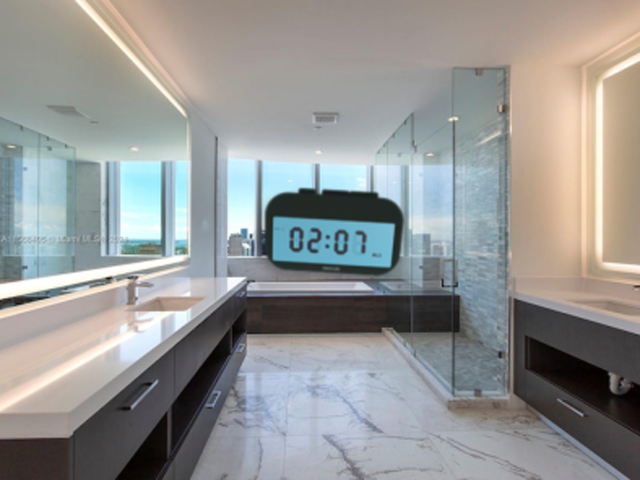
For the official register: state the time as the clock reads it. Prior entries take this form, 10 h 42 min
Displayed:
2 h 07 min
